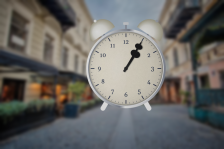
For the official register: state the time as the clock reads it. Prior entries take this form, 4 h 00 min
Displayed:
1 h 05 min
